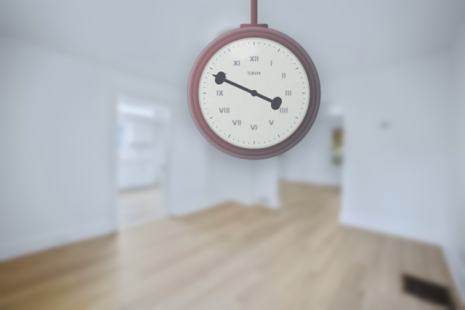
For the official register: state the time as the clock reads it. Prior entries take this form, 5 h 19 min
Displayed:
3 h 49 min
